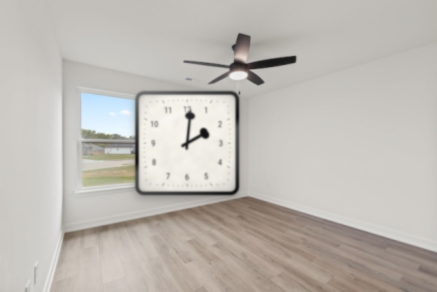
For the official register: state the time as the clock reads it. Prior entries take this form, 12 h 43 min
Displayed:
2 h 01 min
